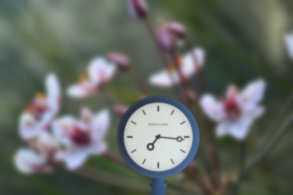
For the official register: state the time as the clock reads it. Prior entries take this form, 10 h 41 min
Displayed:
7 h 16 min
